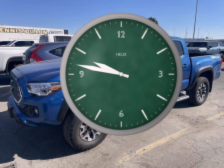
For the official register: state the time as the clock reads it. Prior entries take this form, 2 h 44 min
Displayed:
9 h 47 min
